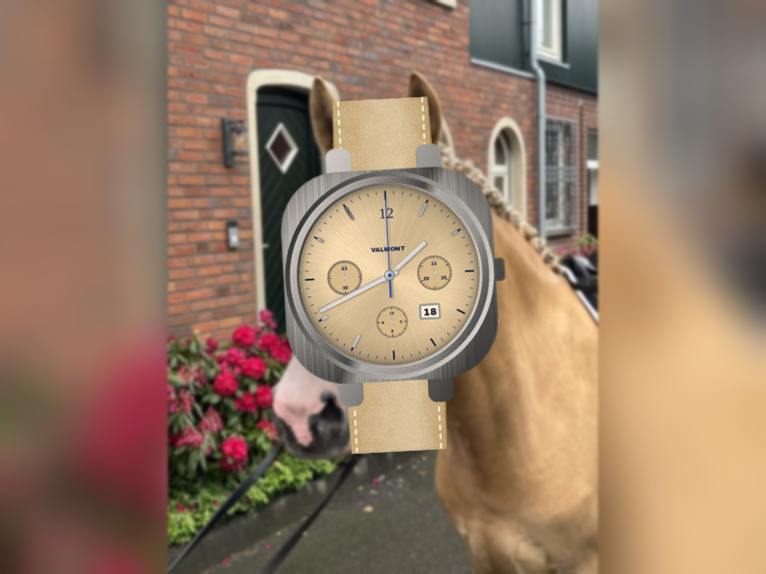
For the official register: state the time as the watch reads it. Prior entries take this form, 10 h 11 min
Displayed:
1 h 41 min
